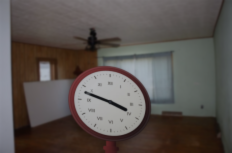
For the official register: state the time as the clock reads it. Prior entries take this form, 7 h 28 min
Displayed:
3 h 48 min
